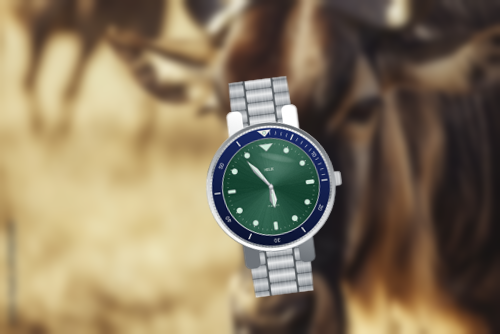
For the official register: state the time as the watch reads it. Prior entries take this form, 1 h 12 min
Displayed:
5 h 54 min
